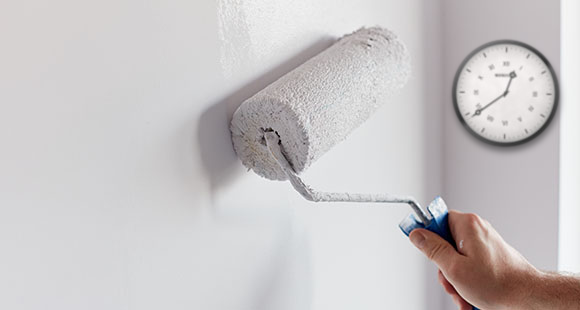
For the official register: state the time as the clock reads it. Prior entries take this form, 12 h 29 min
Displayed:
12 h 39 min
